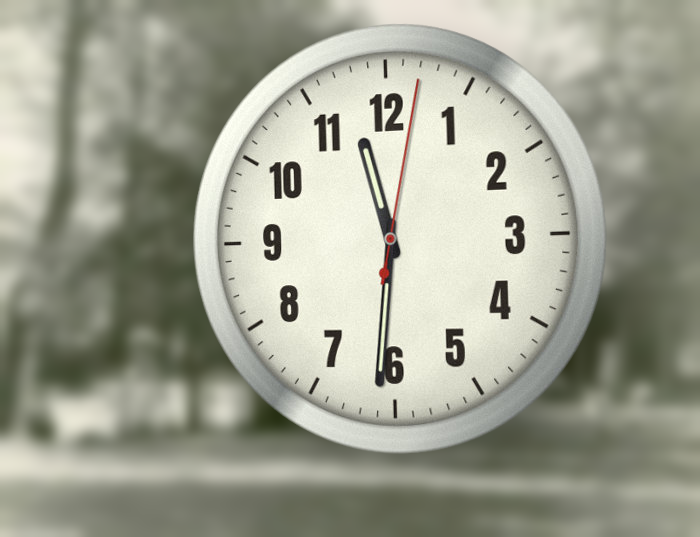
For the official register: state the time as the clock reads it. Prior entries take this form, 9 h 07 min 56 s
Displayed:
11 h 31 min 02 s
